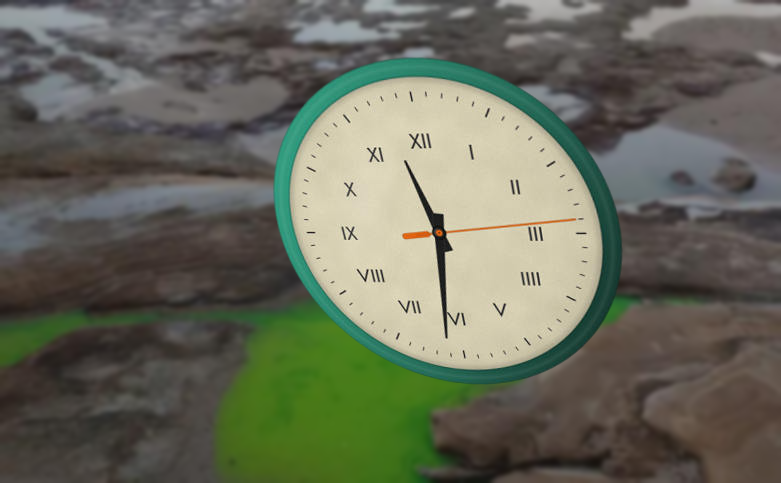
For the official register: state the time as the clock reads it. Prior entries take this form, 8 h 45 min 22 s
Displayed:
11 h 31 min 14 s
